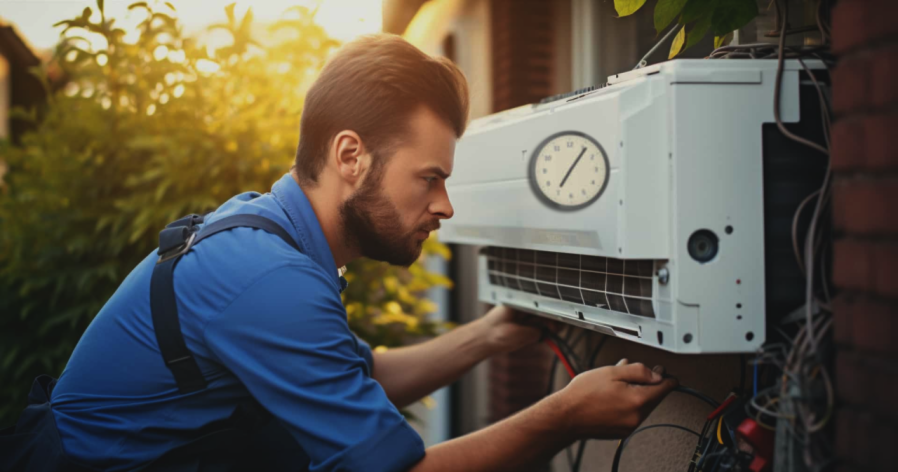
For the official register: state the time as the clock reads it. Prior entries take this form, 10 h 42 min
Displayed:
7 h 06 min
